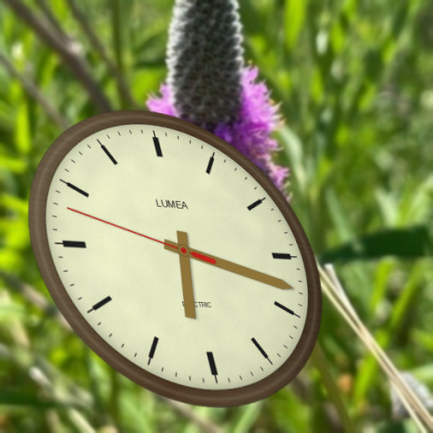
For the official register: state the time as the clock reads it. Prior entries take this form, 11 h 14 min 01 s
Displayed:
6 h 17 min 48 s
